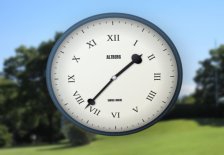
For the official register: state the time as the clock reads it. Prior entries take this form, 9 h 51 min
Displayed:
1 h 37 min
